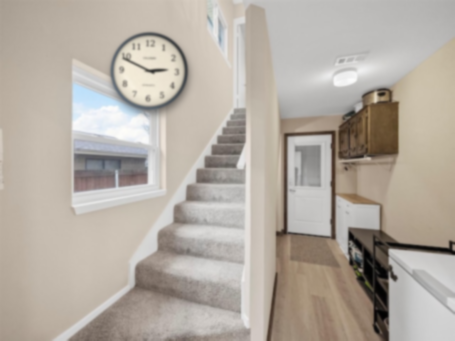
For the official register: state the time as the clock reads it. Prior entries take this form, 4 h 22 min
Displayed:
2 h 49 min
